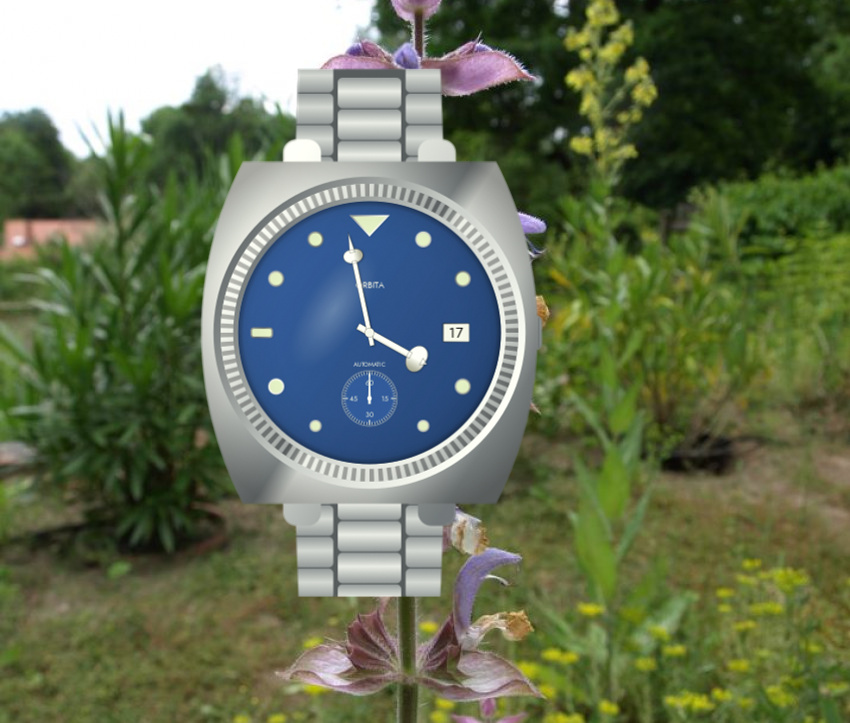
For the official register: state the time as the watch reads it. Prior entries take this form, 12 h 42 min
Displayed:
3 h 58 min
